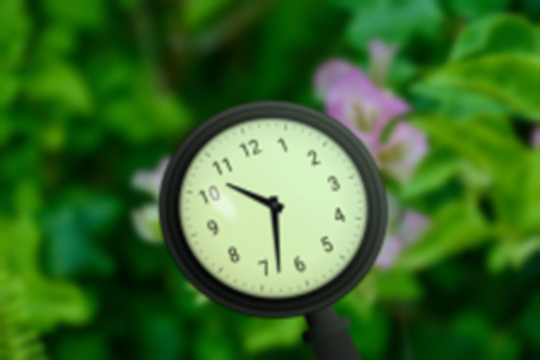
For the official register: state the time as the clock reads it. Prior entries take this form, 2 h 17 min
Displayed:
10 h 33 min
